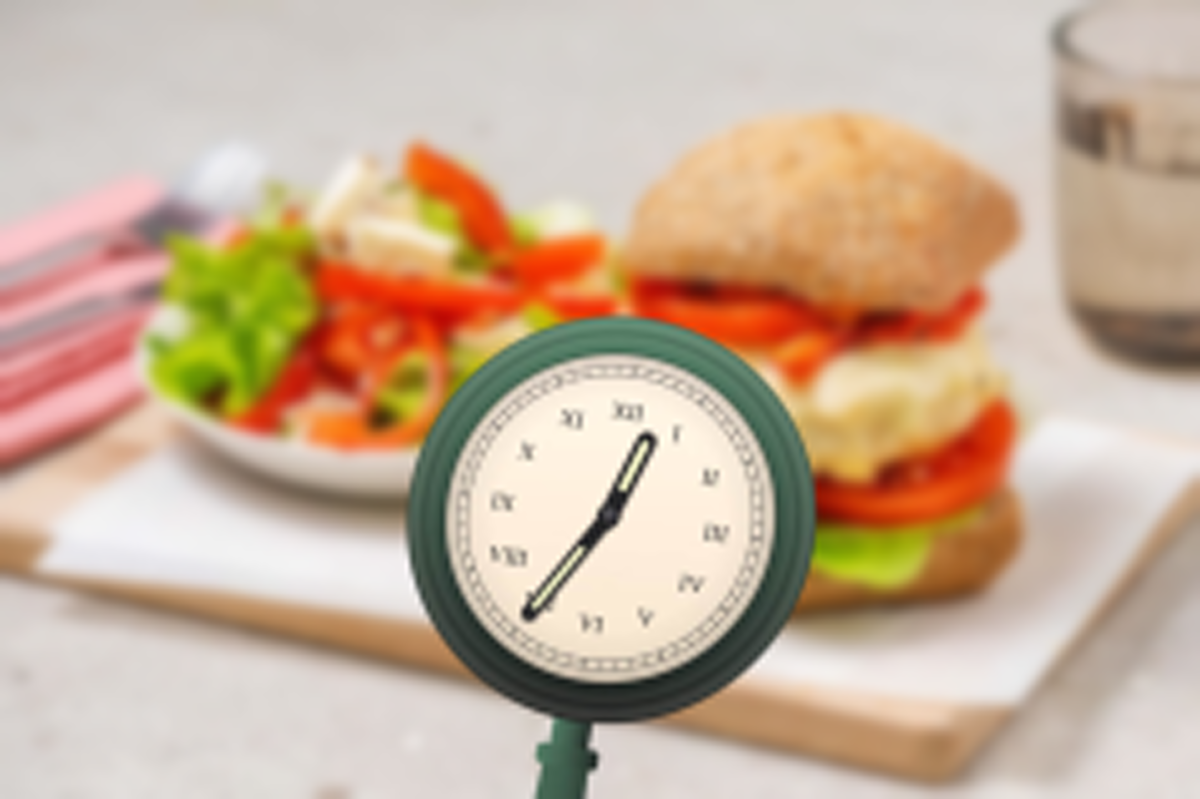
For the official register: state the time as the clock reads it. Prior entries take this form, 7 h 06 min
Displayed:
12 h 35 min
